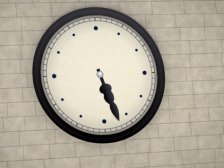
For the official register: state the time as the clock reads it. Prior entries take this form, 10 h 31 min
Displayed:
5 h 27 min
